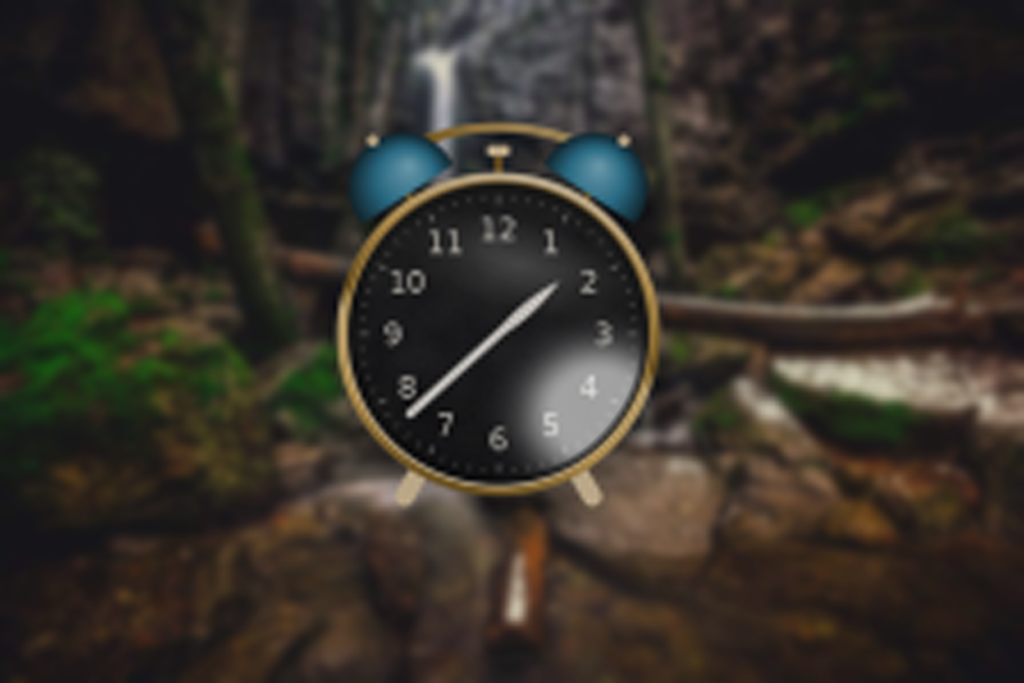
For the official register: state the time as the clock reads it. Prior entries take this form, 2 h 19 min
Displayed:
1 h 38 min
